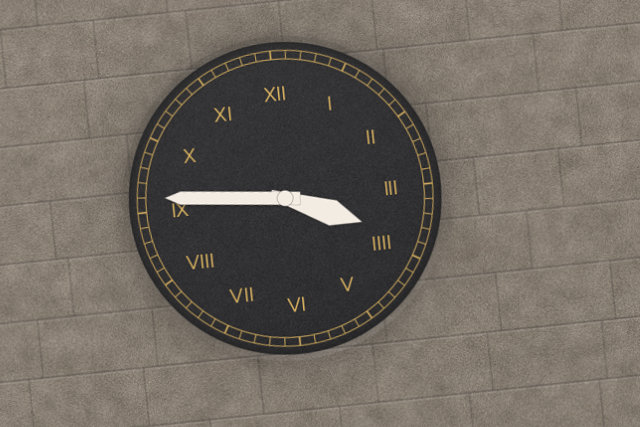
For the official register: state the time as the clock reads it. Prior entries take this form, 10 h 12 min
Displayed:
3 h 46 min
